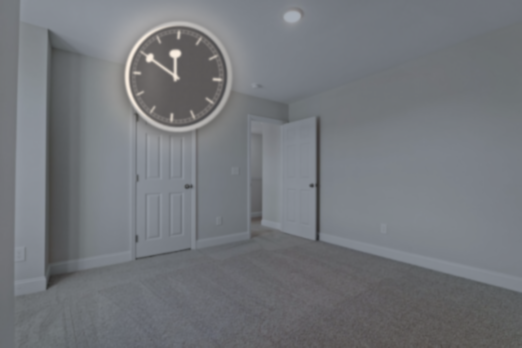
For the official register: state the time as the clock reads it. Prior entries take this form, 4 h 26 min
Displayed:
11 h 50 min
